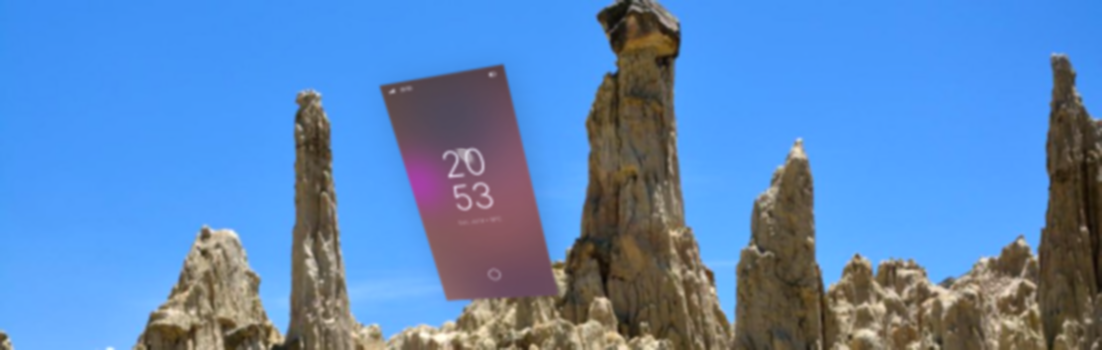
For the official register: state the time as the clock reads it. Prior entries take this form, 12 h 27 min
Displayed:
20 h 53 min
